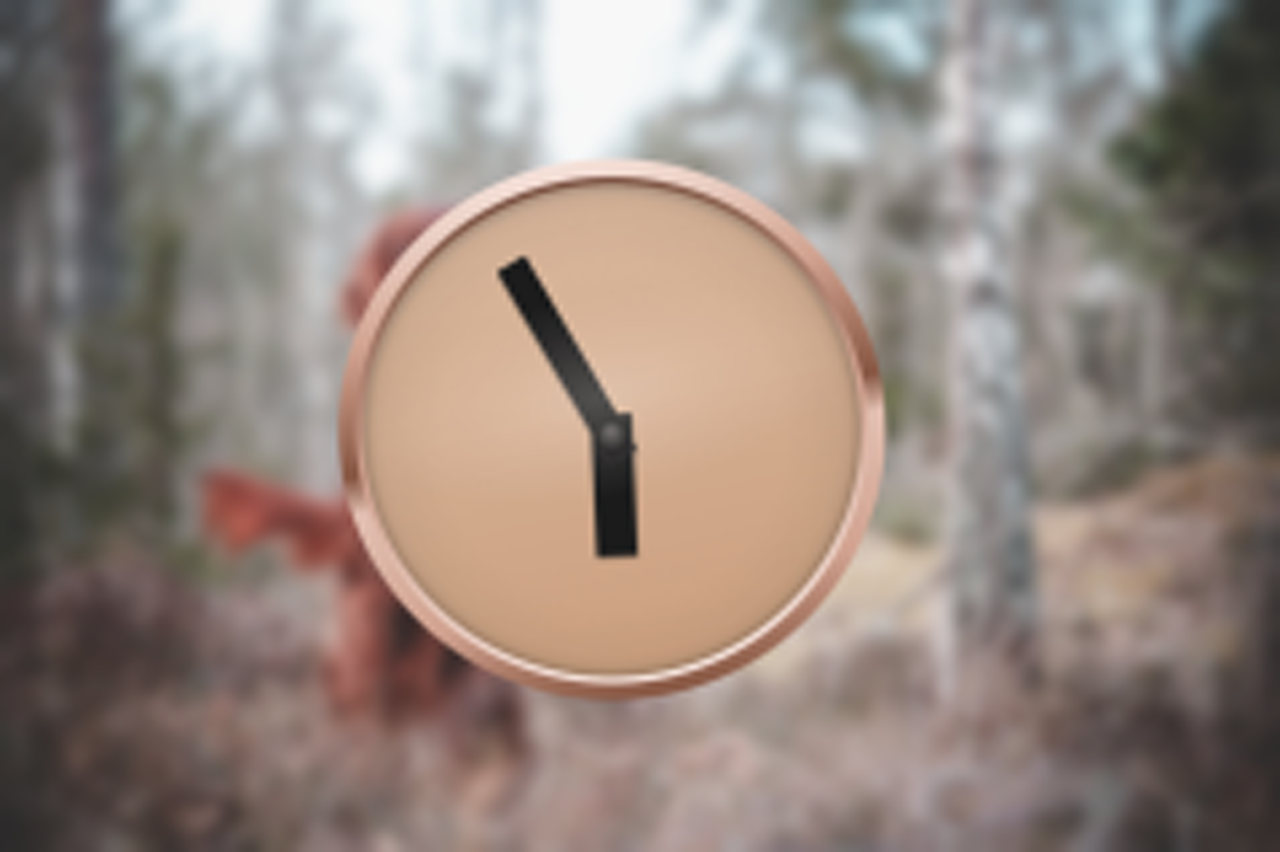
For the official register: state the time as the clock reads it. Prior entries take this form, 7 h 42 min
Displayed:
5 h 55 min
